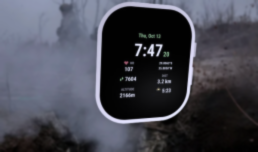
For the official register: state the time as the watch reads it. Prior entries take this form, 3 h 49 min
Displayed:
7 h 47 min
